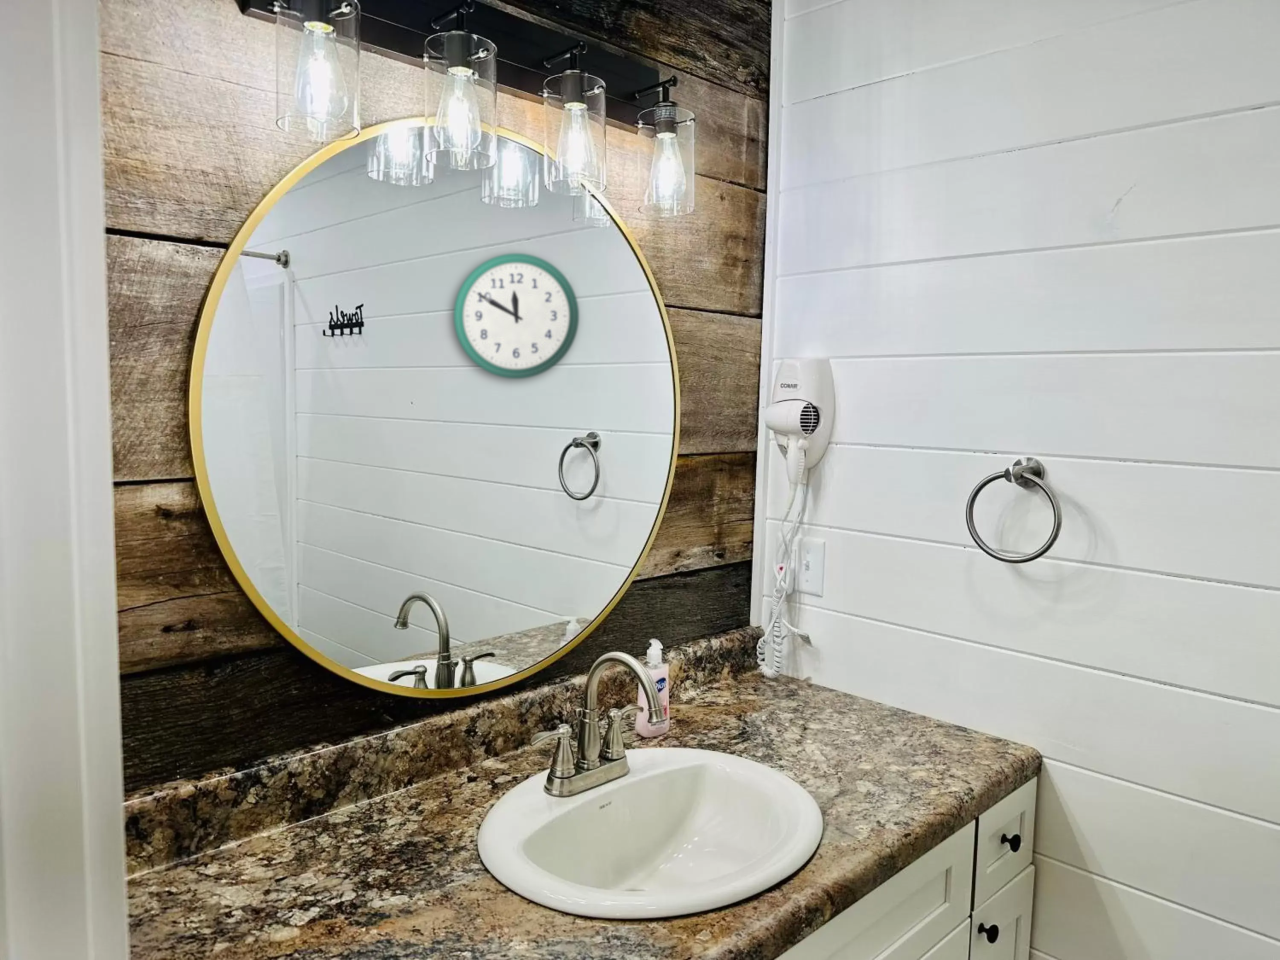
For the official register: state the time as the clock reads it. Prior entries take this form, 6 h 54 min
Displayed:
11 h 50 min
